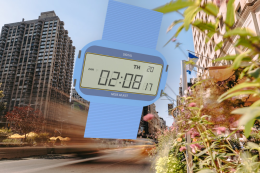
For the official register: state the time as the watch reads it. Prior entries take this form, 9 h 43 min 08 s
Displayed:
2 h 08 min 17 s
